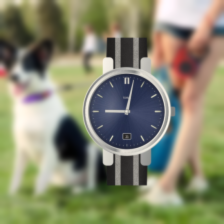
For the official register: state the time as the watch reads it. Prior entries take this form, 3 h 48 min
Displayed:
9 h 02 min
